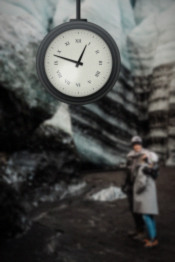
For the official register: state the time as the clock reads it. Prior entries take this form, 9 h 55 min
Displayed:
12 h 48 min
